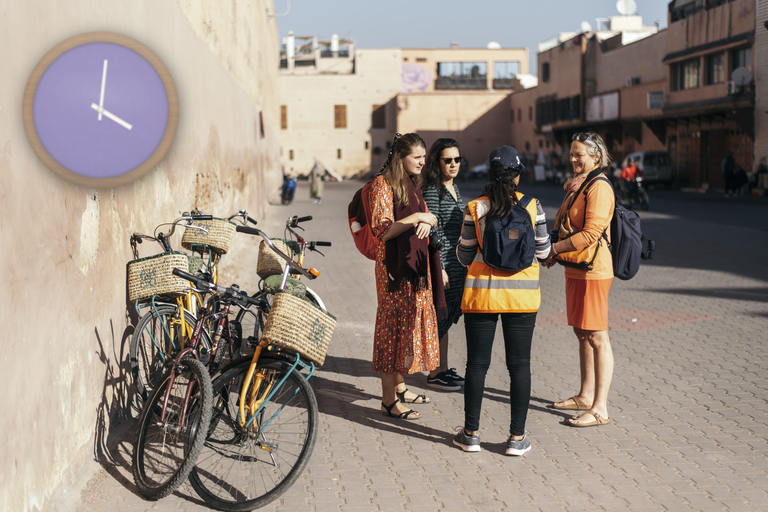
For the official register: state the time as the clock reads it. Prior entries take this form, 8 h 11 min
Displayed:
4 h 01 min
